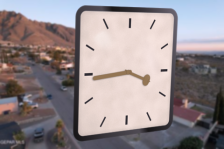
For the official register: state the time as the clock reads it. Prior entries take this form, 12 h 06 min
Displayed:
3 h 44 min
